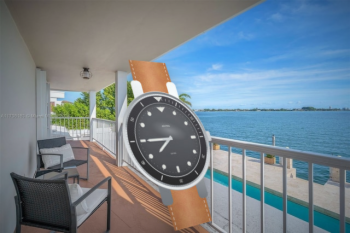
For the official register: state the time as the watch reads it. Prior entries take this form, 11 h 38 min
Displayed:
7 h 45 min
